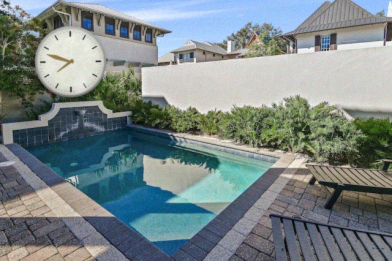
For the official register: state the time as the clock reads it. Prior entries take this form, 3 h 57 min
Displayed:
7 h 48 min
